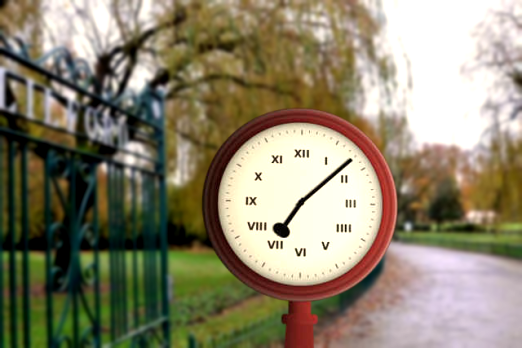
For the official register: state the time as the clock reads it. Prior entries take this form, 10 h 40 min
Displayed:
7 h 08 min
